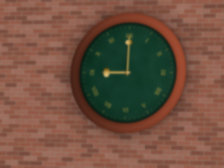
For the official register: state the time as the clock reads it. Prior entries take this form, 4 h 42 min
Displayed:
9 h 00 min
